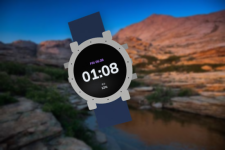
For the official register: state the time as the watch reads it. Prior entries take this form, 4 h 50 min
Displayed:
1 h 08 min
